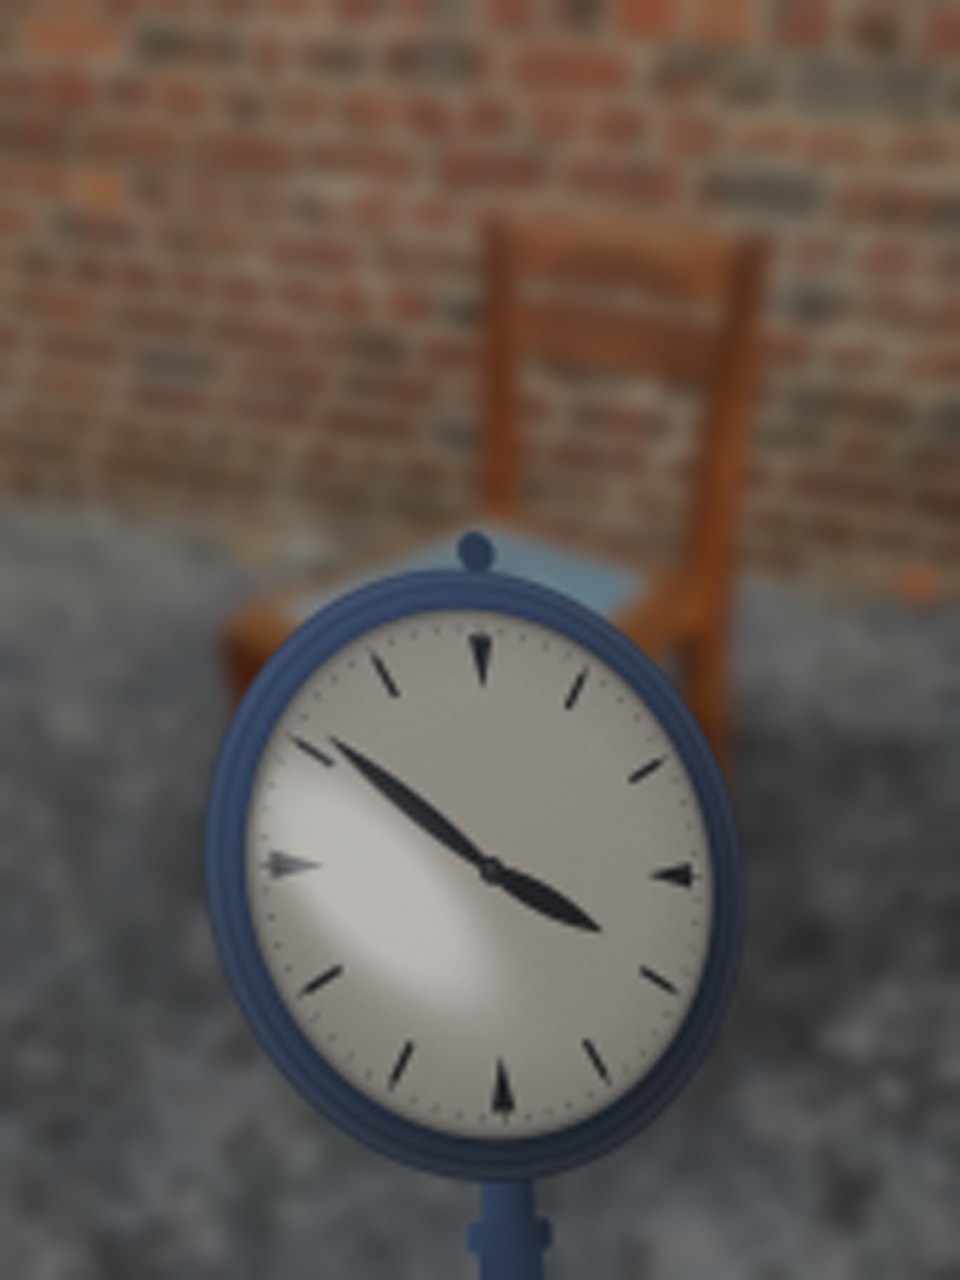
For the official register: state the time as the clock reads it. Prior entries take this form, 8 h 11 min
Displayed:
3 h 51 min
